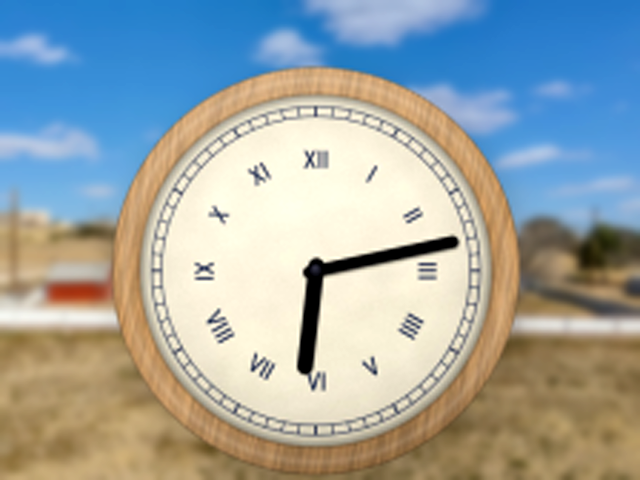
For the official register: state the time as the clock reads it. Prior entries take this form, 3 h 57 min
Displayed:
6 h 13 min
